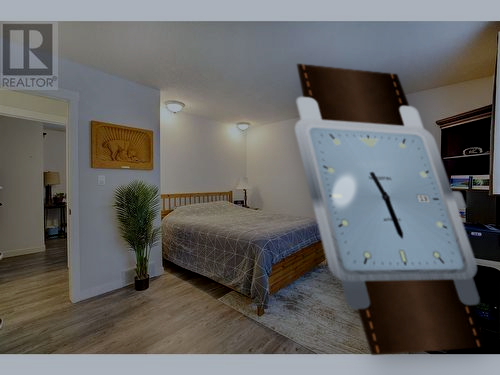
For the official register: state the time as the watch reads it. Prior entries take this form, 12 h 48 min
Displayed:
11 h 29 min
